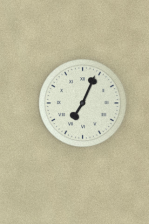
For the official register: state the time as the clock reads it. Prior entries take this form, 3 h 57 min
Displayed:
7 h 04 min
